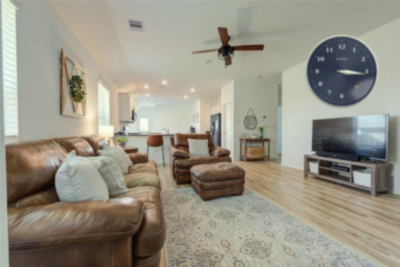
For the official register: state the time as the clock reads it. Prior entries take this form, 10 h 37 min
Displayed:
3 h 16 min
